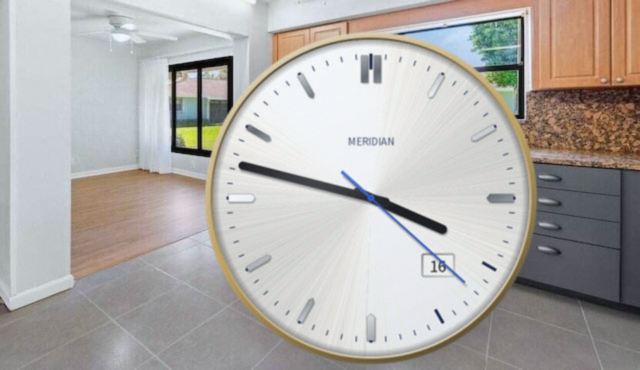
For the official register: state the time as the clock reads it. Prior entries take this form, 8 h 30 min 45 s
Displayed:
3 h 47 min 22 s
